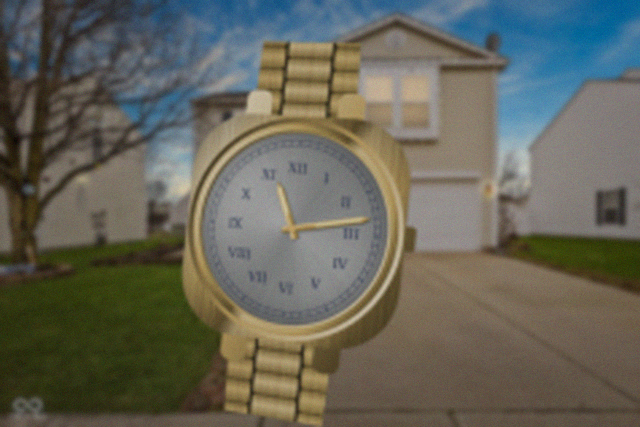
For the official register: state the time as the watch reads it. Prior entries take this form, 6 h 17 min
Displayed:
11 h 13 min
